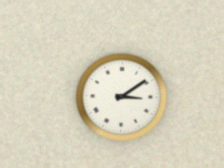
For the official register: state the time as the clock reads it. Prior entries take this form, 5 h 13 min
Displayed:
3 h 09 min
